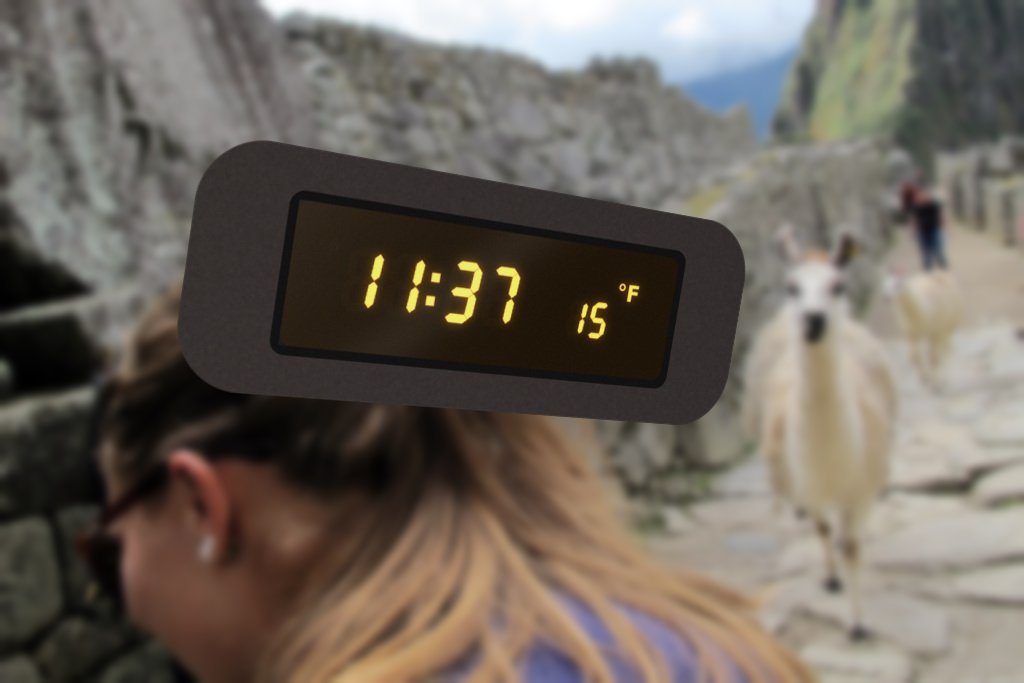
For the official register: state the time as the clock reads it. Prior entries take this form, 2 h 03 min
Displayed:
11 h 37 min
